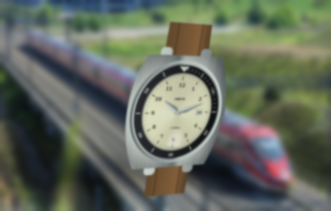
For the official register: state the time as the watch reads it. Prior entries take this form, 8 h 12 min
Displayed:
10 h 12 min
